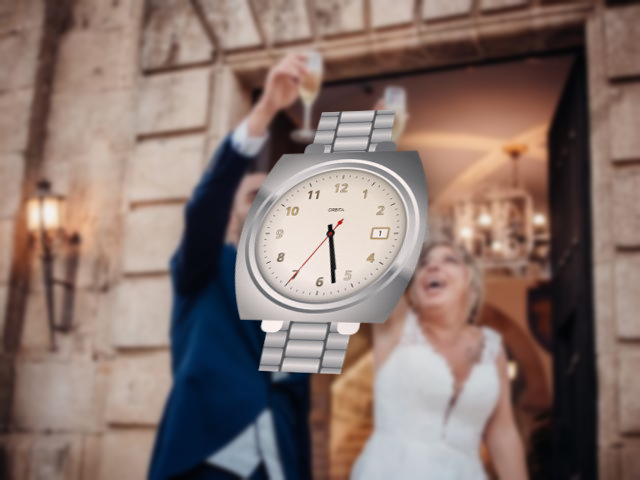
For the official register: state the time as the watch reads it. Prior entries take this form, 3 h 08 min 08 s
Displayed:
5 h 27 min 35 s
